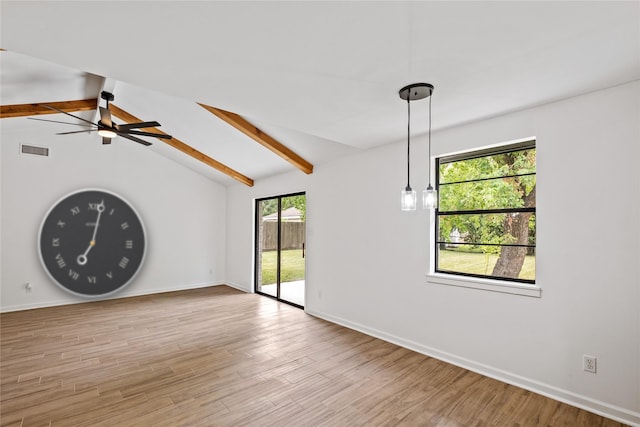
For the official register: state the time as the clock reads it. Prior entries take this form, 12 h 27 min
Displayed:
7 h 02 min
